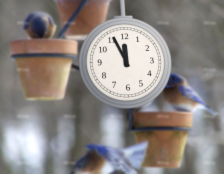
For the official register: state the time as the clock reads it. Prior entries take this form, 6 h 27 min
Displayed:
11 h 56 min
